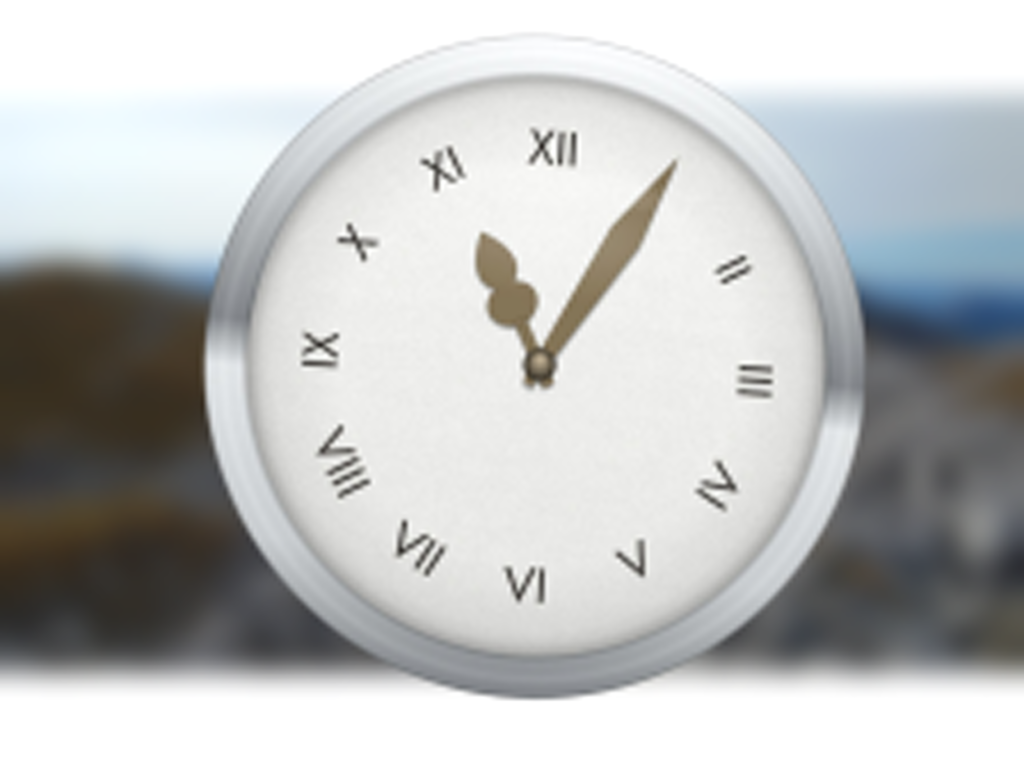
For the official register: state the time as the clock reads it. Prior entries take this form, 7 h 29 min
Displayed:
11 h 05 min
